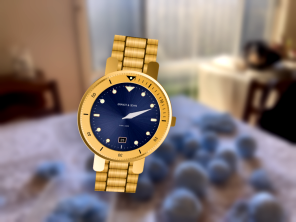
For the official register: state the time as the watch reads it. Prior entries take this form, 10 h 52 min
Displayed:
2 h 11 min
